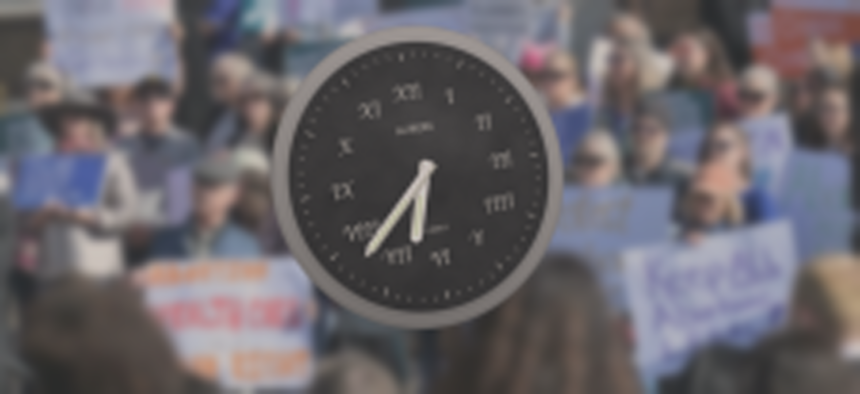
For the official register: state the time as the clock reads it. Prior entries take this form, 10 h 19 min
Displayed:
6 h 38 min
